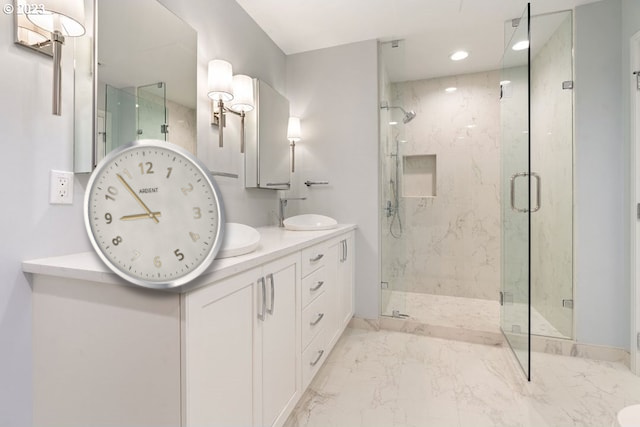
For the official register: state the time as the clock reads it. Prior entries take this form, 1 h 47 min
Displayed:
8 h 54 min
